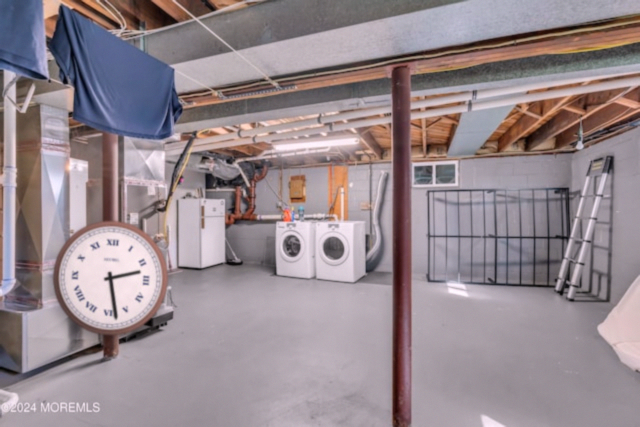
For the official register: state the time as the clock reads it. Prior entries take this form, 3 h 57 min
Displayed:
2 h 28 min
